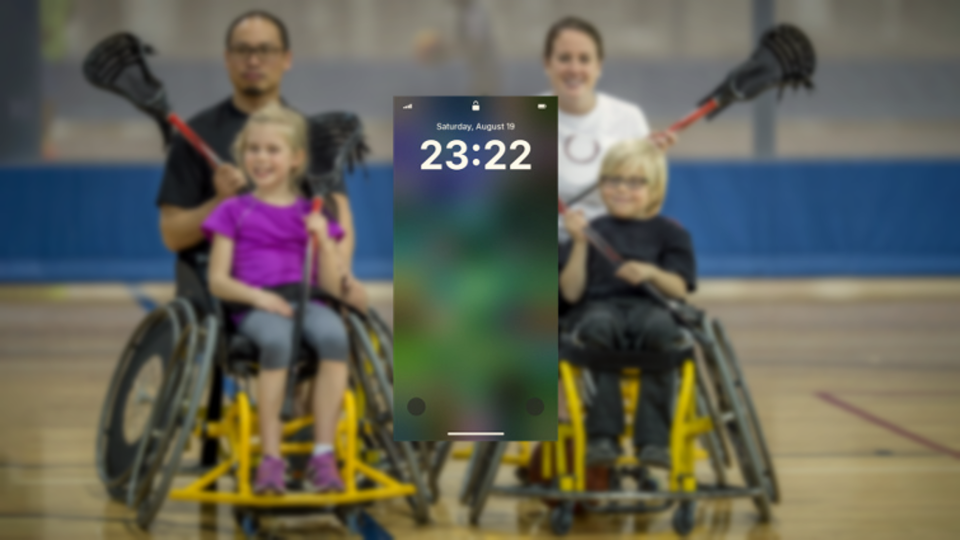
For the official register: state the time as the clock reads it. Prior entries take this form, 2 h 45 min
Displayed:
23 h 22 min
